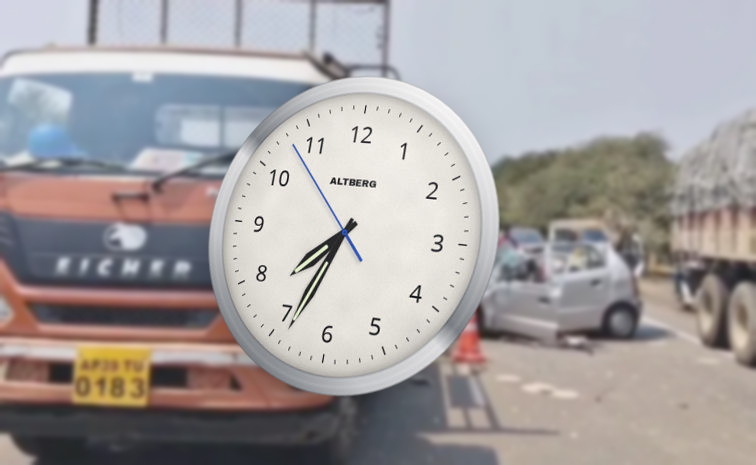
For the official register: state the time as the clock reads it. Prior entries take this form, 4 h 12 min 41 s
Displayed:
7 h 33 min 53 s
